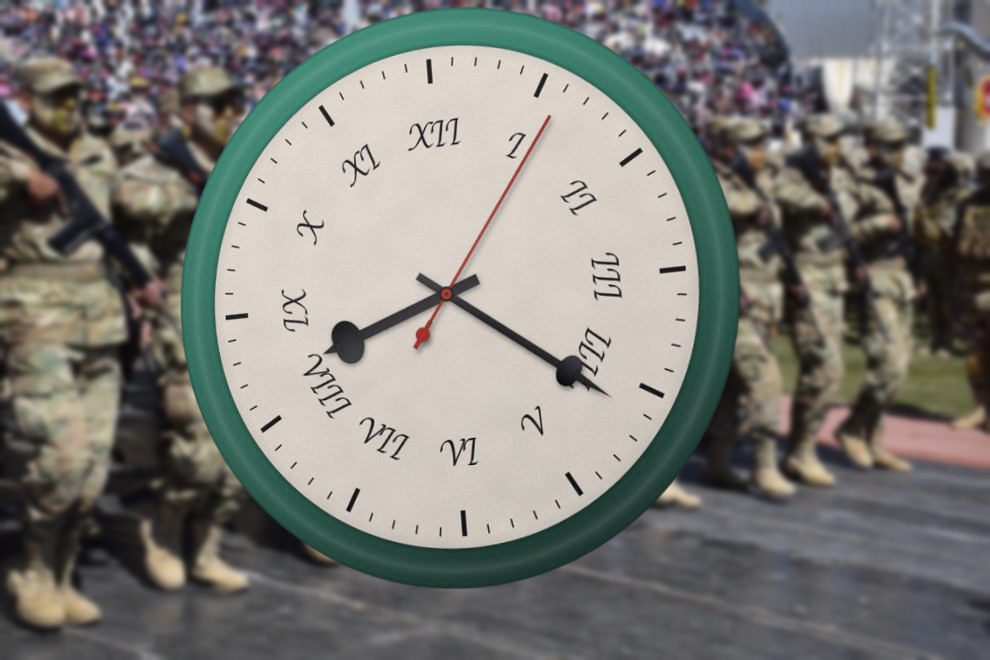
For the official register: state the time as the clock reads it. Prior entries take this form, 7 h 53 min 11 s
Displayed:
8 h 21 min 06 s
